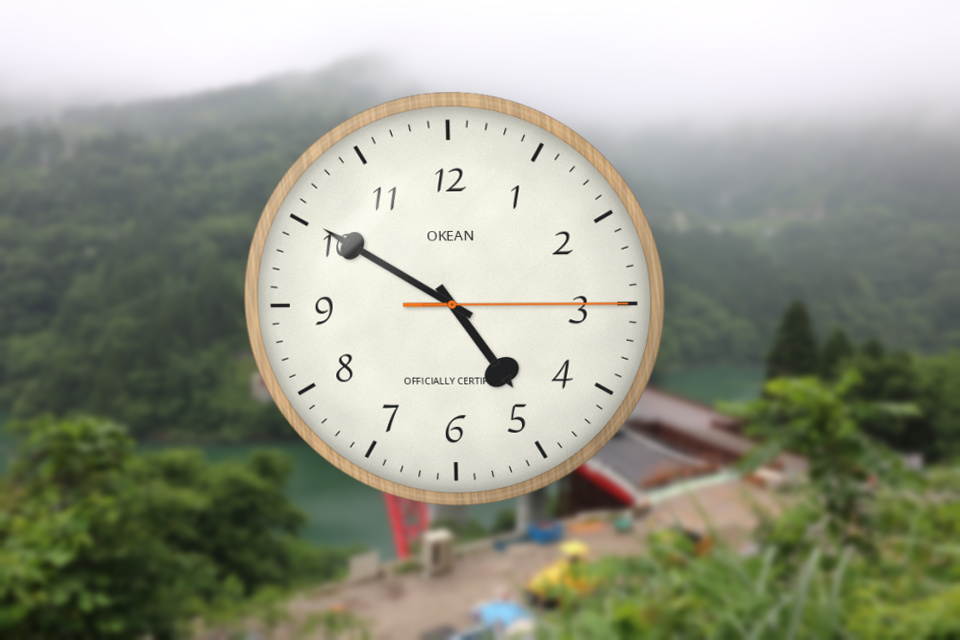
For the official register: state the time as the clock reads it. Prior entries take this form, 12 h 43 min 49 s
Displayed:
4 h 50 min 15 s
